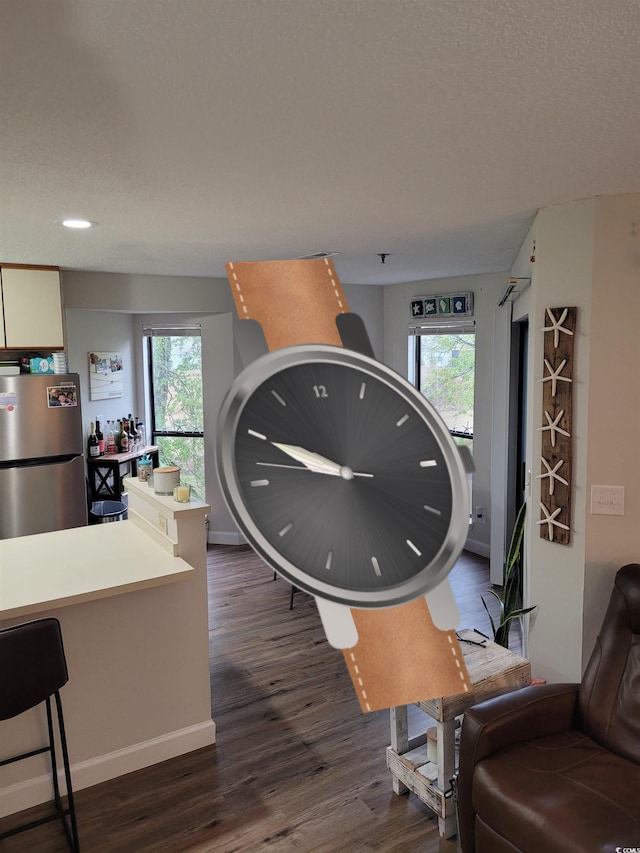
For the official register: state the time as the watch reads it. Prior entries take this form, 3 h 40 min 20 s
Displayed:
9 h 49 min 47 s
